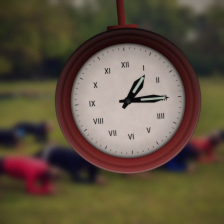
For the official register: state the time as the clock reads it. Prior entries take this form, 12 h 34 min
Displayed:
1 h 15 min
